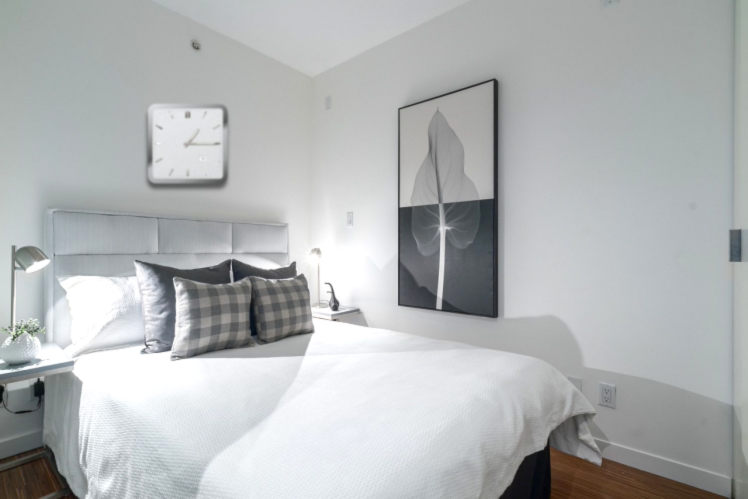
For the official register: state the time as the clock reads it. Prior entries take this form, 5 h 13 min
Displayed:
1 h 15 min
